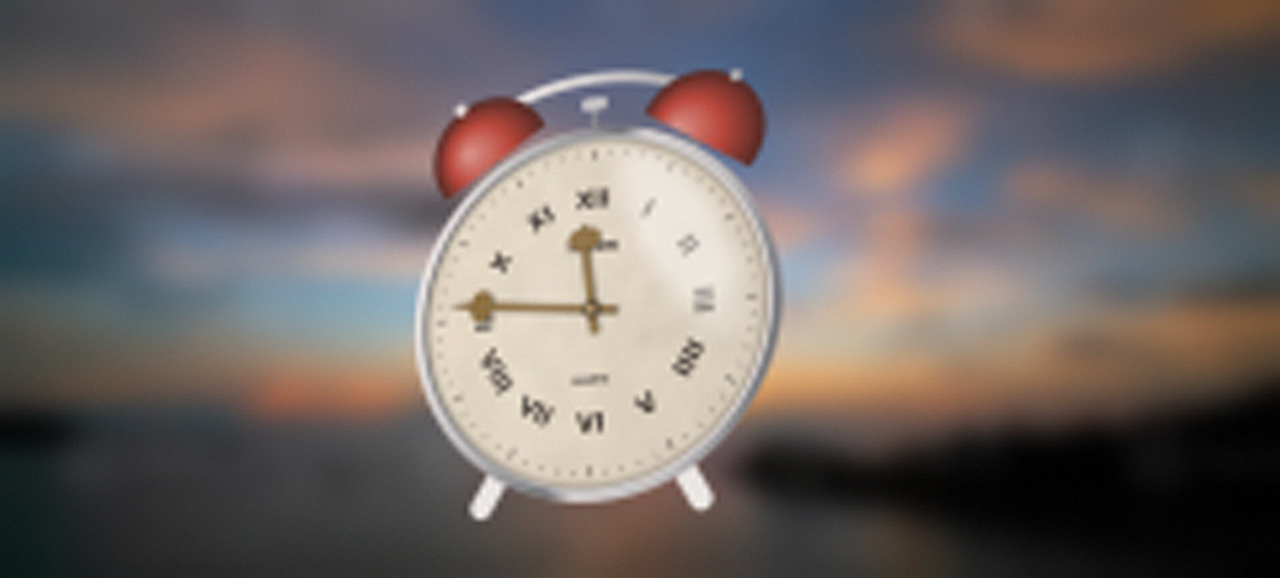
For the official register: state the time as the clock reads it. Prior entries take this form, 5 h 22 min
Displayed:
11 h 46 min
